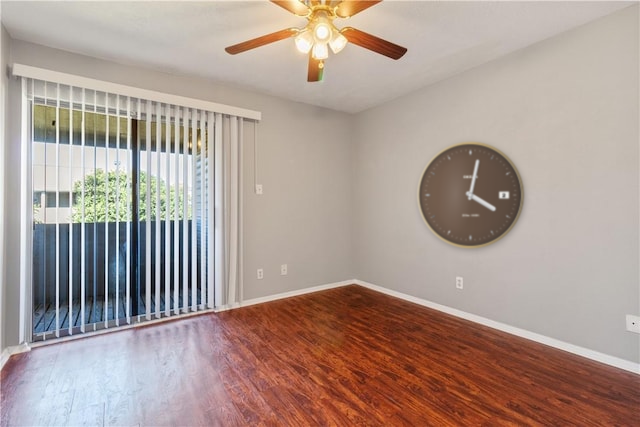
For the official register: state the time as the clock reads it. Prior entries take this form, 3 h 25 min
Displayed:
4 h 02 min
